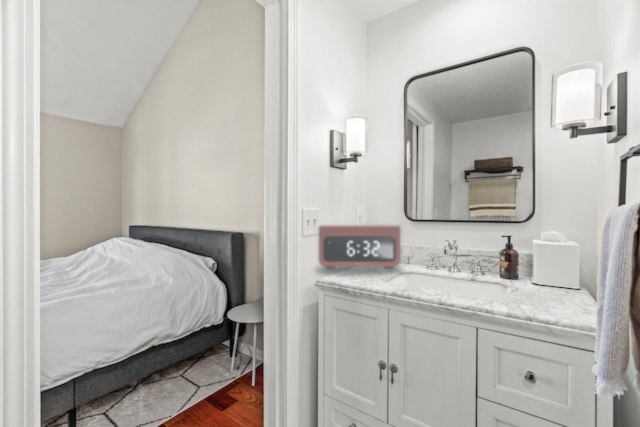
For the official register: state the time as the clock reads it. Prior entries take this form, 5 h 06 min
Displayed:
6 h 32 min
